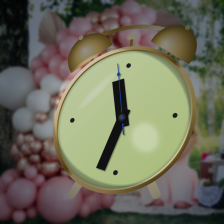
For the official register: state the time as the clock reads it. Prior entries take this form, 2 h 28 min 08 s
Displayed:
11 h 32 min 58 s
